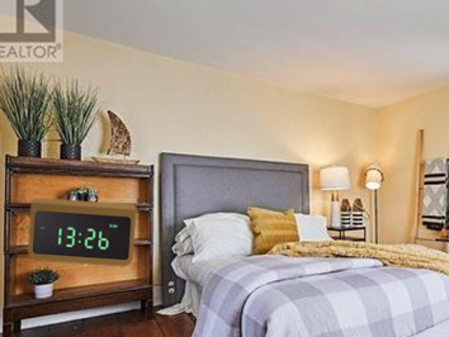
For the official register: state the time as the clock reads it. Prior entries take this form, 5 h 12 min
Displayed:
13 h 26 min
